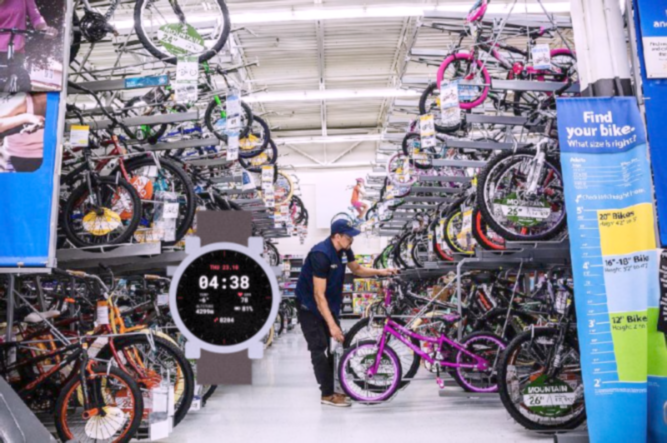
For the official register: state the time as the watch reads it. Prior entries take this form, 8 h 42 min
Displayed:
4 h 38 min
